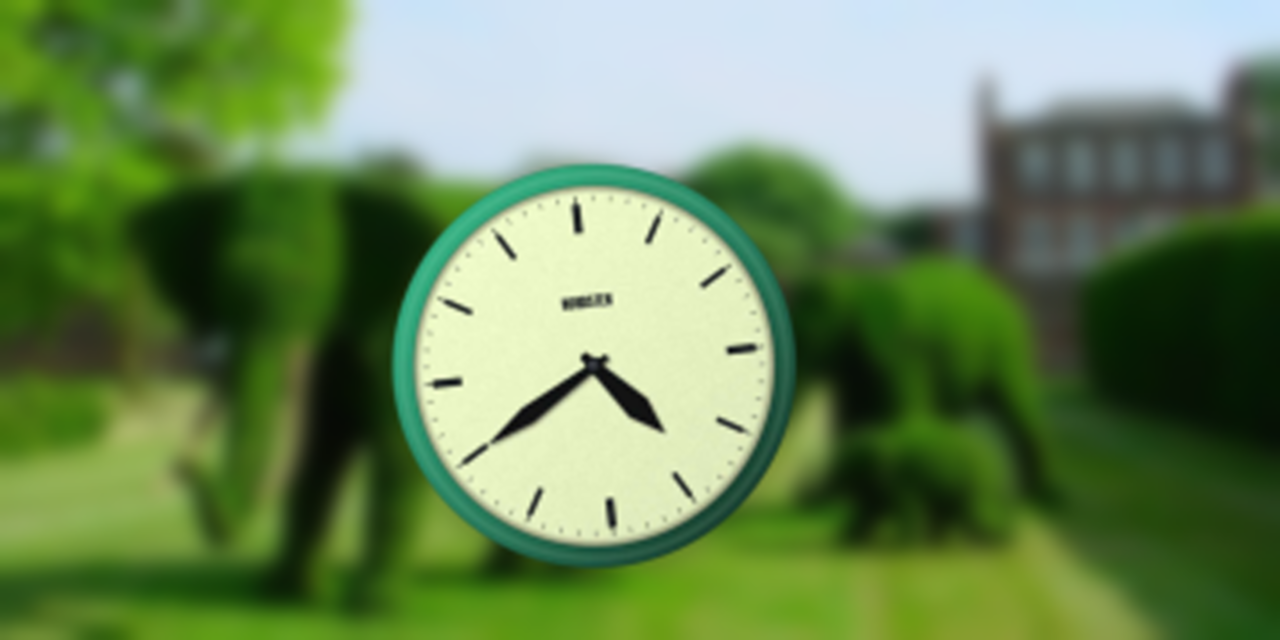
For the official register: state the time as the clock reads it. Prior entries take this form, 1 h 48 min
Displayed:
4 h 40 min
